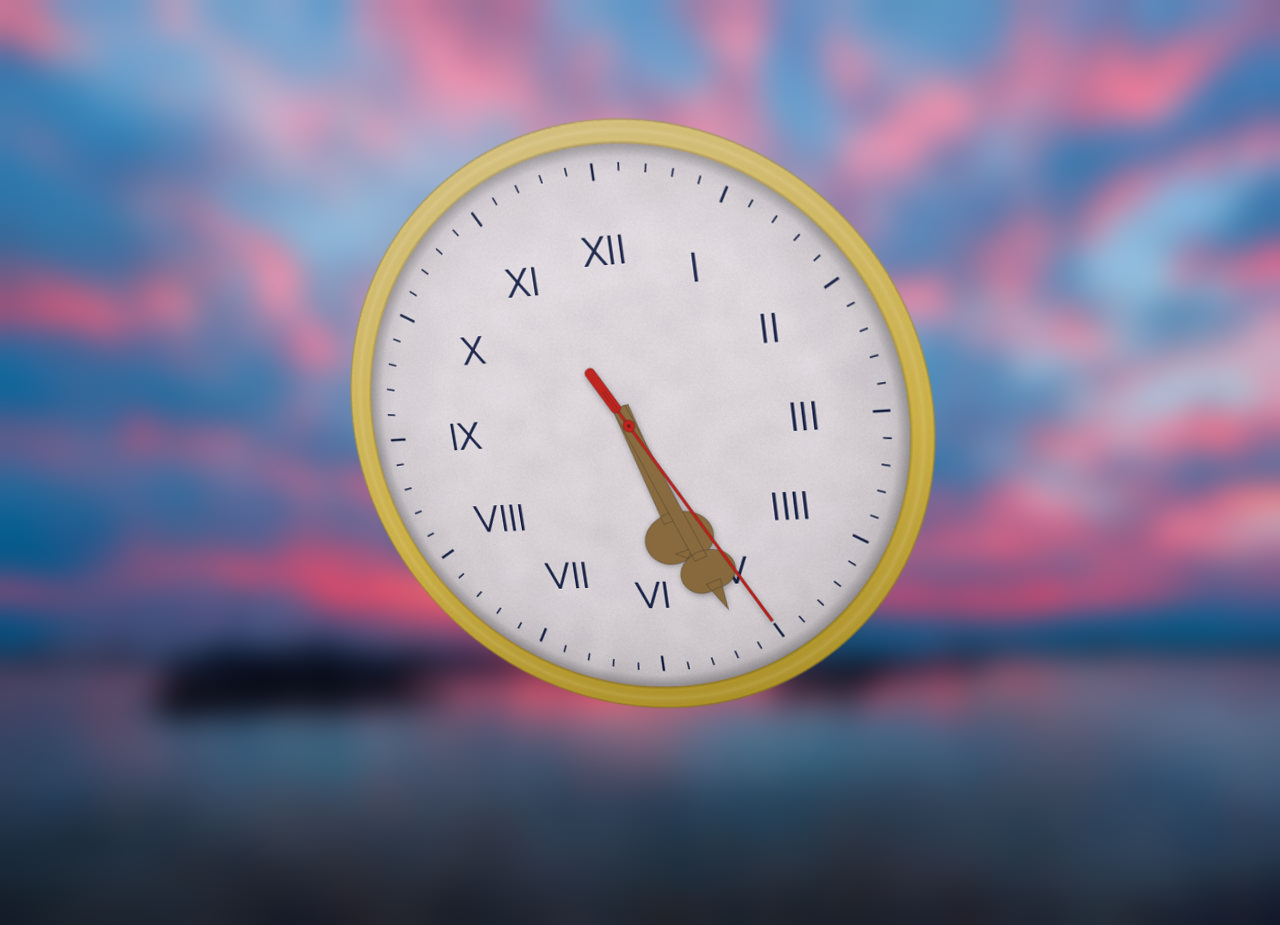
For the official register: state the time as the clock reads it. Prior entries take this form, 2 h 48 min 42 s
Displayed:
5 h 26 min 25 s
